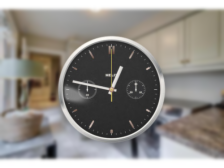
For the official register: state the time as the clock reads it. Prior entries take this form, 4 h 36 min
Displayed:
12 h 47 min
